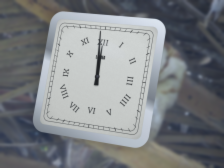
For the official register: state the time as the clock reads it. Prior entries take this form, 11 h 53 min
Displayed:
11 h 59 min
